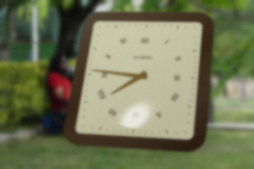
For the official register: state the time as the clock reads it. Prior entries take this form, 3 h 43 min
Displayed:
7 h 46 min
